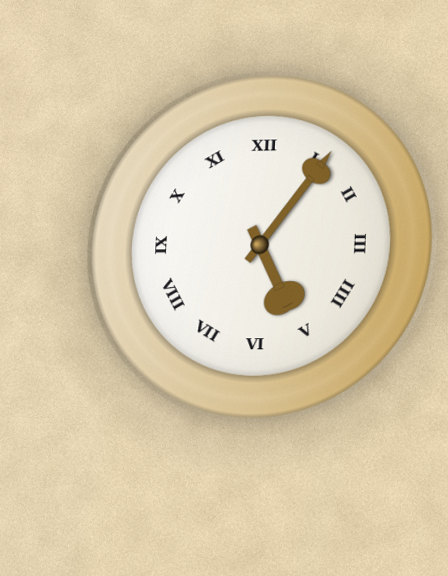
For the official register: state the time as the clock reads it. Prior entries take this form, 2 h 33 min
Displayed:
5 h 06 min
